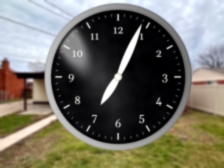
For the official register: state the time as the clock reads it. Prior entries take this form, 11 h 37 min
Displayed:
7 h 04 min
